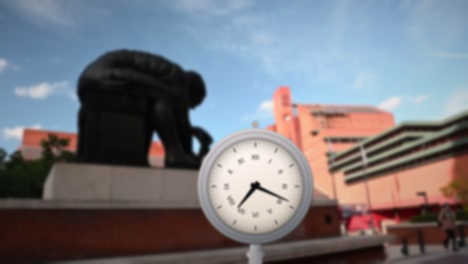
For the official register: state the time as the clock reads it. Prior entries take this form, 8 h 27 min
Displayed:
7 h 19 min
